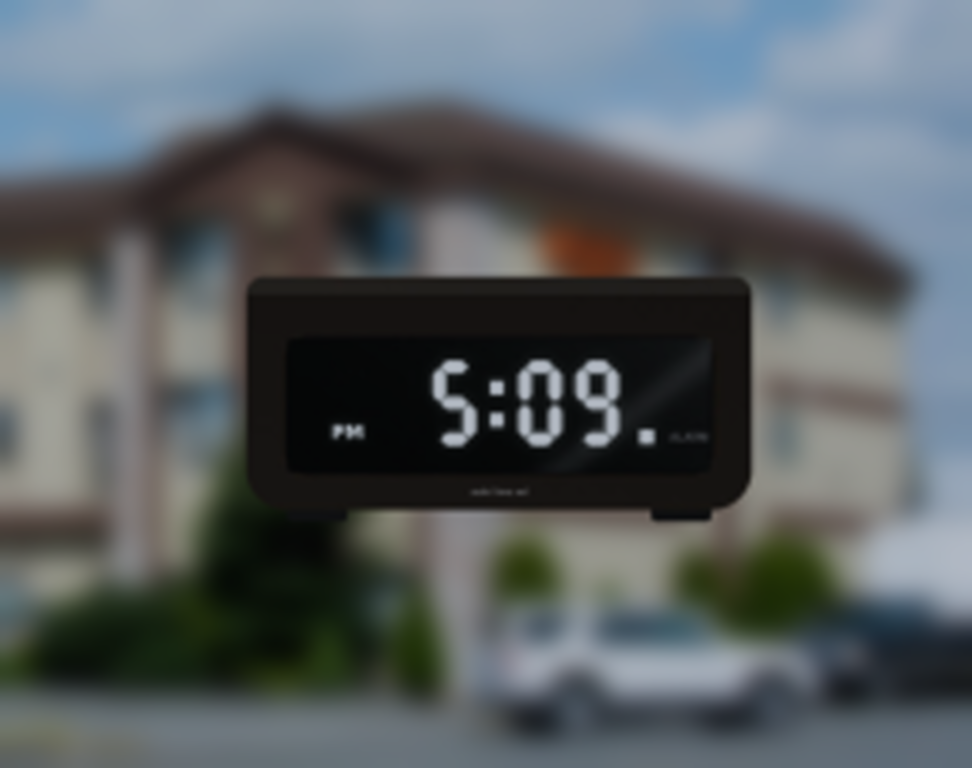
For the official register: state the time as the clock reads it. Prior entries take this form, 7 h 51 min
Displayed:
5 h 09 min
